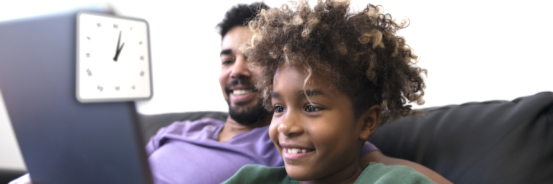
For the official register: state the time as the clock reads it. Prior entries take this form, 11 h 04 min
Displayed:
1 h 02 min
